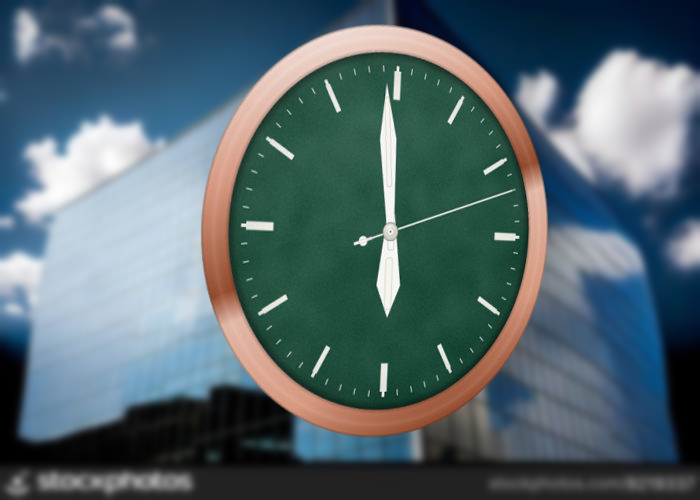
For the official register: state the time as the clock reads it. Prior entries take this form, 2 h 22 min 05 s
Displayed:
5 h 59 min 12 s
